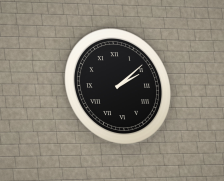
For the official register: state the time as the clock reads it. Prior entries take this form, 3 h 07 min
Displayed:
2 h 09 min
